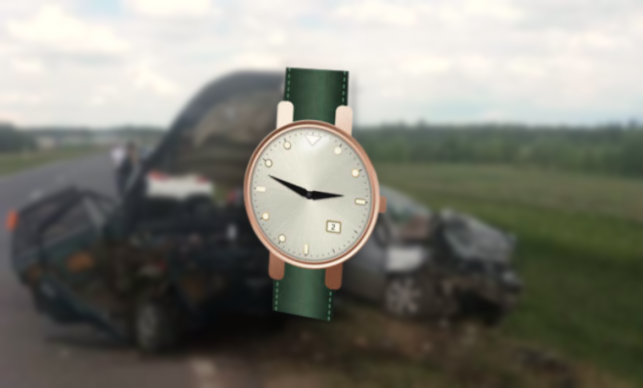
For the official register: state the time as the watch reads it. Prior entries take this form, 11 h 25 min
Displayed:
2 h 48 min
